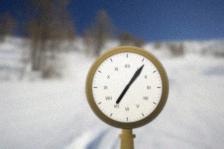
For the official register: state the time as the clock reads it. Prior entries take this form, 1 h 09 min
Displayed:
7 h 06 min
